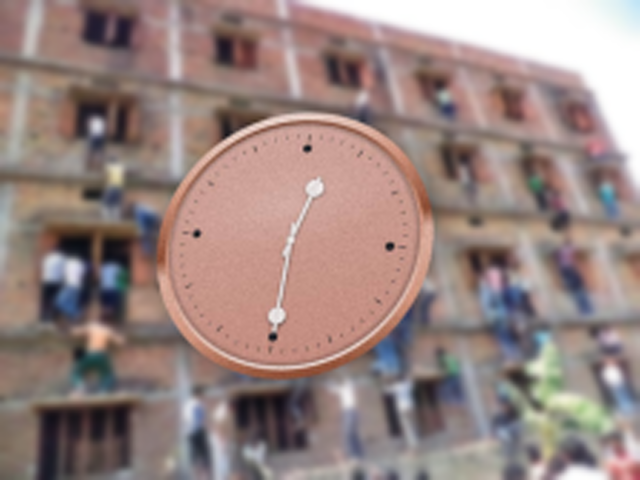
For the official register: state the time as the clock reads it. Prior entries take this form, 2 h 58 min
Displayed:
12 h 30 min
